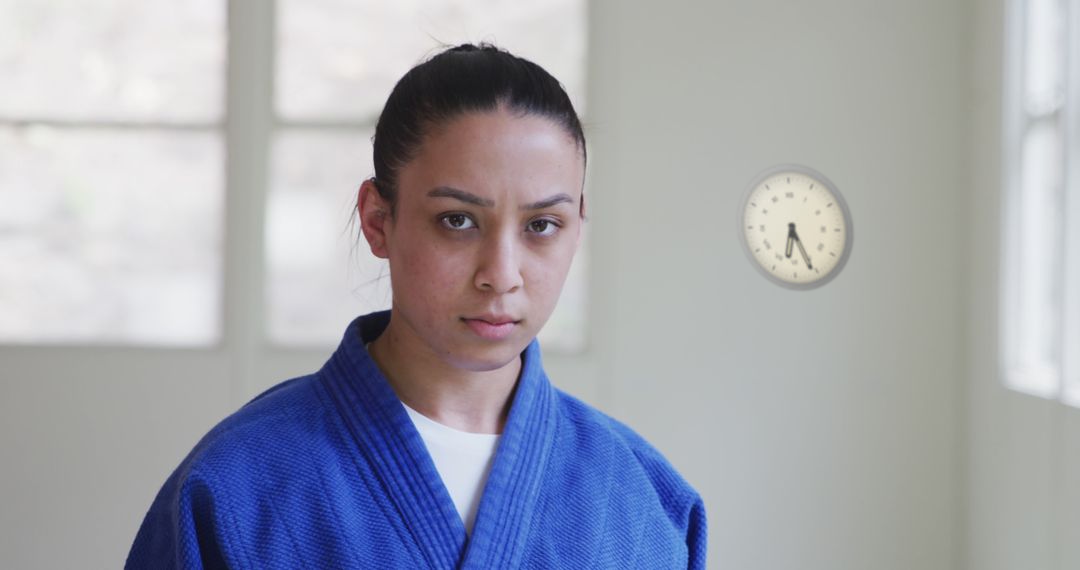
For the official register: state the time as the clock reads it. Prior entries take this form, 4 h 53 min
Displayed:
6 h 26 min
